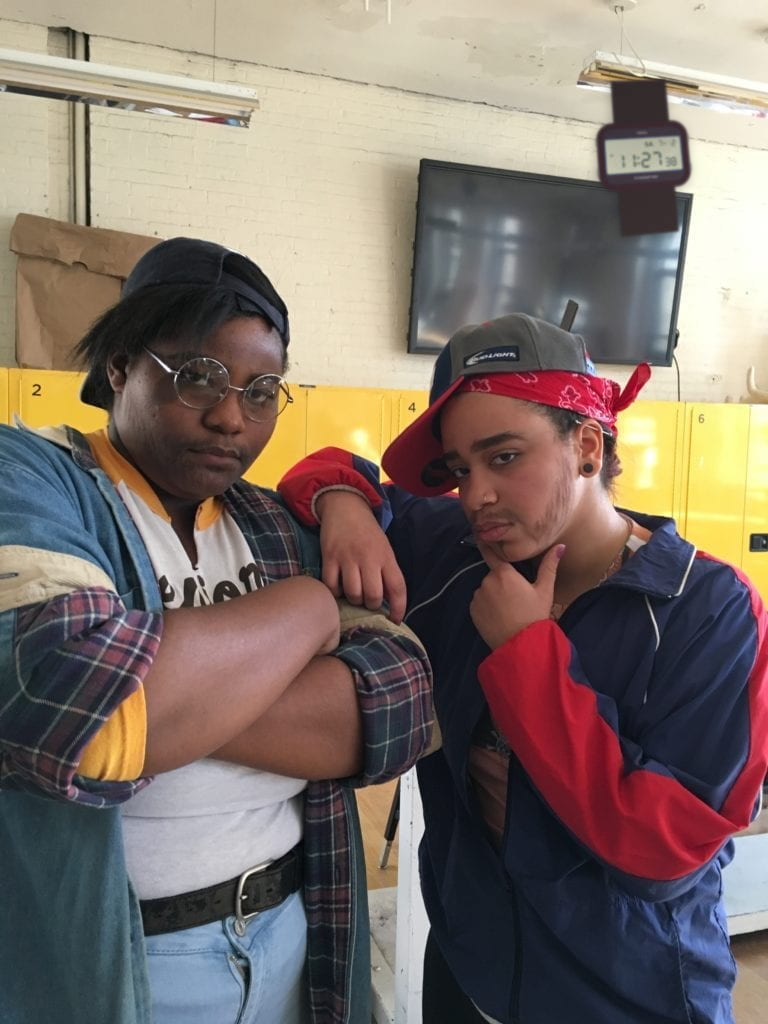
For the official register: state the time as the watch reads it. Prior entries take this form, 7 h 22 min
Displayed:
11 h 27 min
